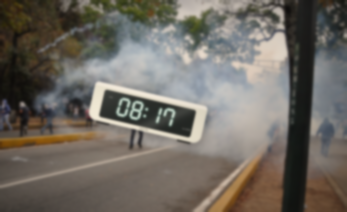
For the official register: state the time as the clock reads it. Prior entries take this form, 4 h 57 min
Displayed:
8 h 17 min
